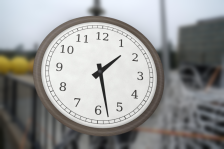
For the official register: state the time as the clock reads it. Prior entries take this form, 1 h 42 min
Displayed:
1 h 28 min
